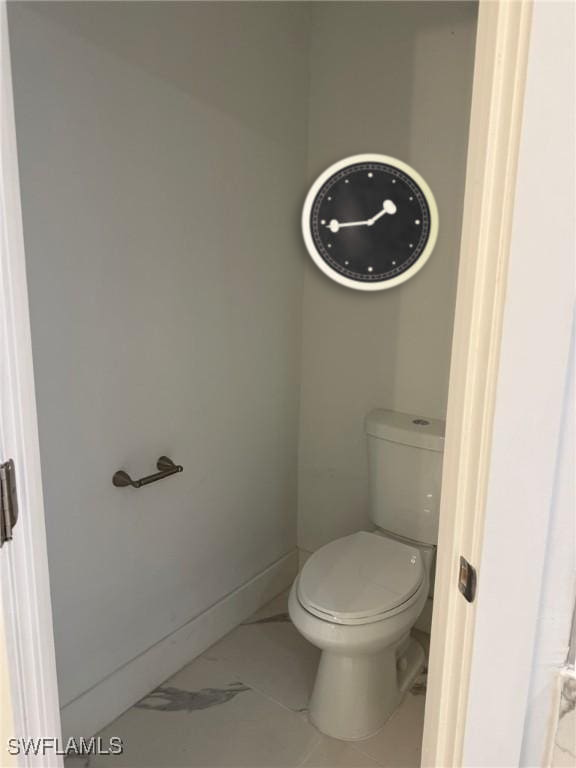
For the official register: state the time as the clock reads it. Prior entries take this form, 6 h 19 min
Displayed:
1 h 44 min
